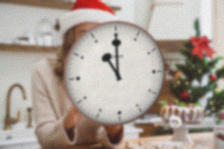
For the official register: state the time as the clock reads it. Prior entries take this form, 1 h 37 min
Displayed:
11 h 00 min
